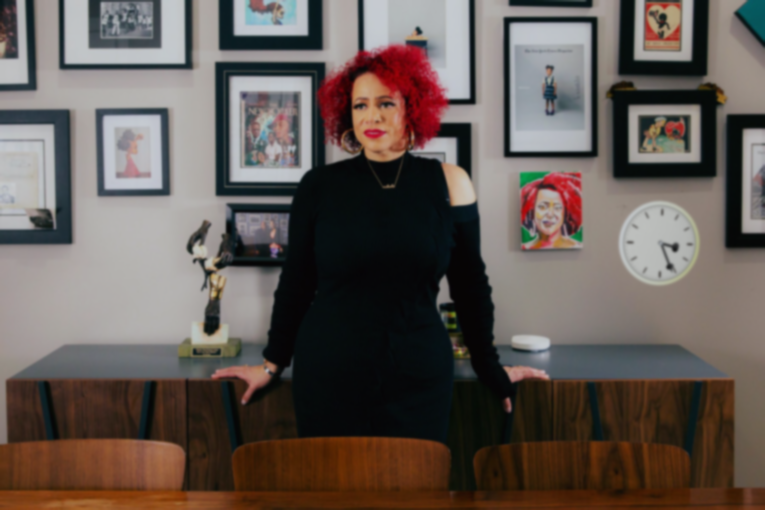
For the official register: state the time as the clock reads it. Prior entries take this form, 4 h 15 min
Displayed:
3 h 26 min
